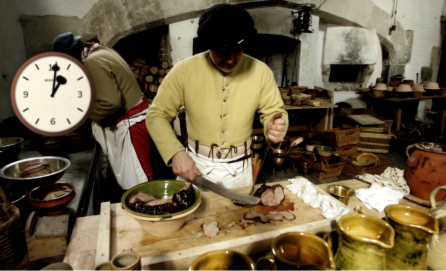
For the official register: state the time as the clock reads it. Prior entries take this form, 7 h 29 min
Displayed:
1 h 01 min
